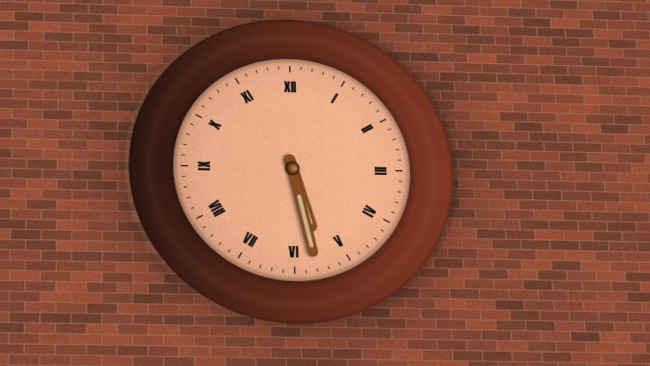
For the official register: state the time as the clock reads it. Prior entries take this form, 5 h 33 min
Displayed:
5 h 28 min
